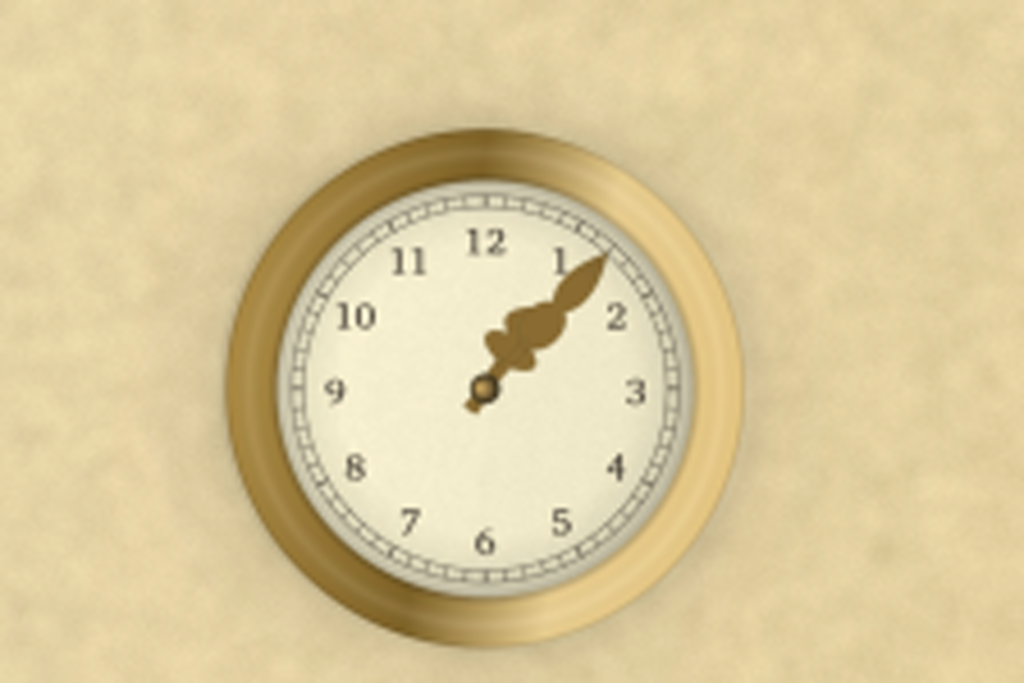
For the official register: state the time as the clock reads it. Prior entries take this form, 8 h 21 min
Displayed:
1 h 07 min
